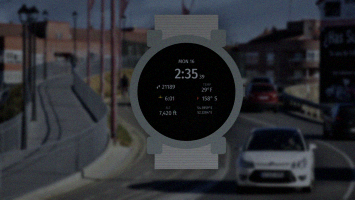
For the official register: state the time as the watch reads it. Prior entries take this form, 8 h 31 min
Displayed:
2 h 35 min
